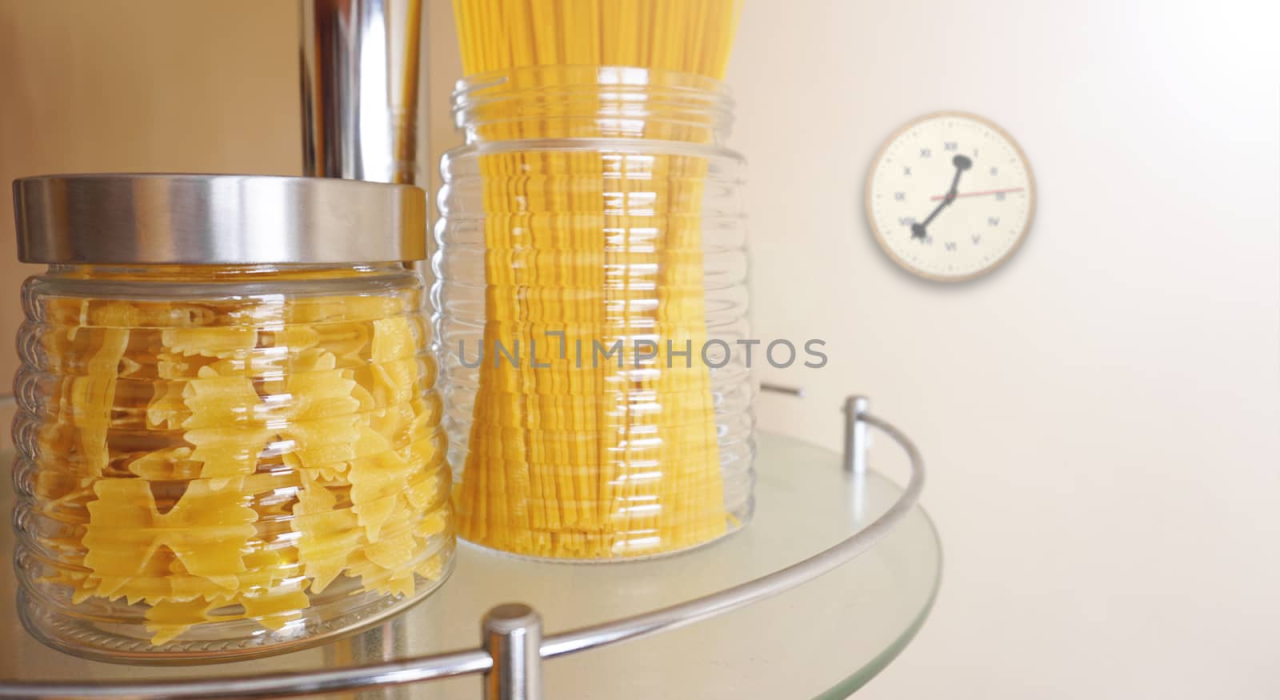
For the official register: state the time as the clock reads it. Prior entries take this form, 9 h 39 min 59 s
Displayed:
12 h 37 min 14 s
